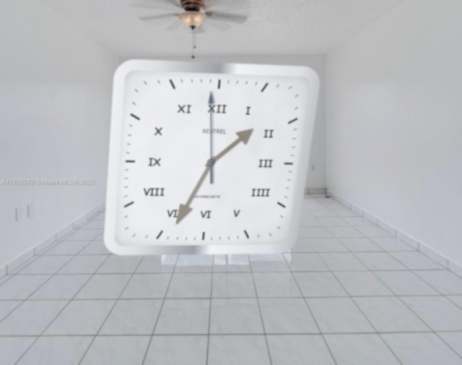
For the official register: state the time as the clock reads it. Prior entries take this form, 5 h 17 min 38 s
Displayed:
1 h 33 min 59 s
